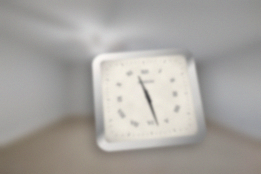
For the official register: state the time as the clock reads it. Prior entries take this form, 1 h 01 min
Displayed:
11 h 28 min
